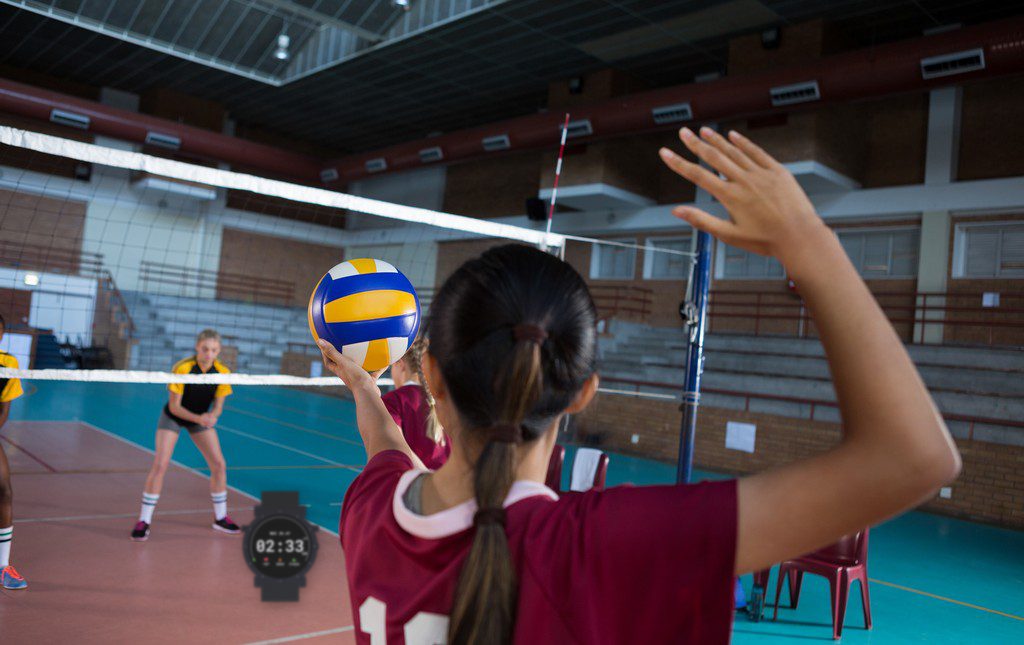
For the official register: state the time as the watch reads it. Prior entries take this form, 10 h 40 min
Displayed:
2 h 33 min
